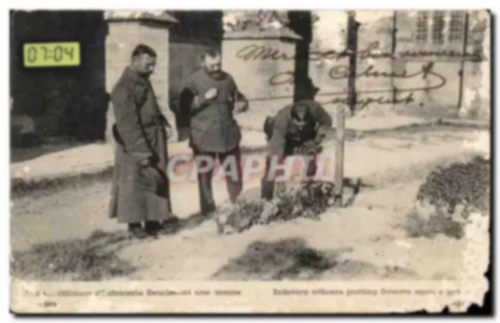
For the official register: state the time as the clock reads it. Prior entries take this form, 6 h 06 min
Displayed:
7 h 04 min
